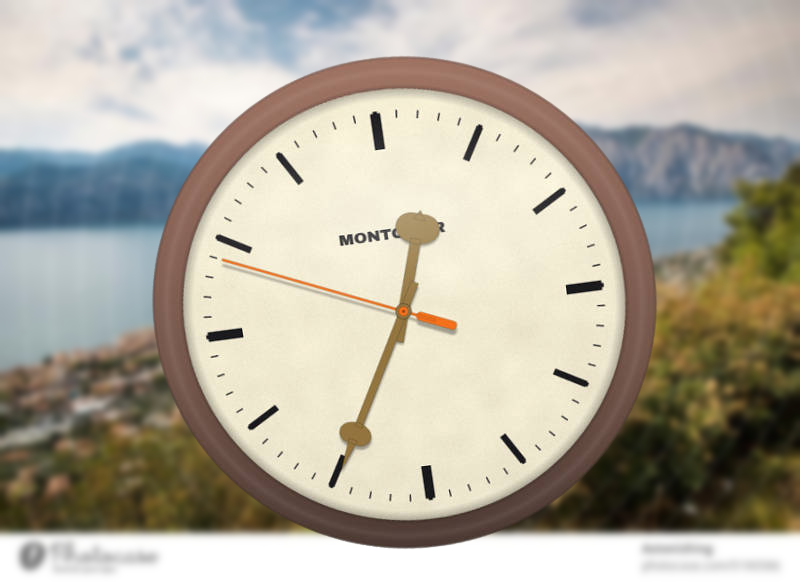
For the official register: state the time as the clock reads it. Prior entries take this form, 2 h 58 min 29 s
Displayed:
12 h 34 min 49 s
